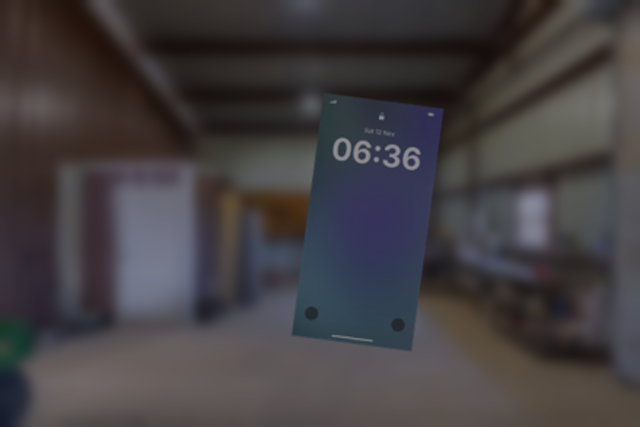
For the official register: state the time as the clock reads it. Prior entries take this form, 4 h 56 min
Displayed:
6 h 36 min
